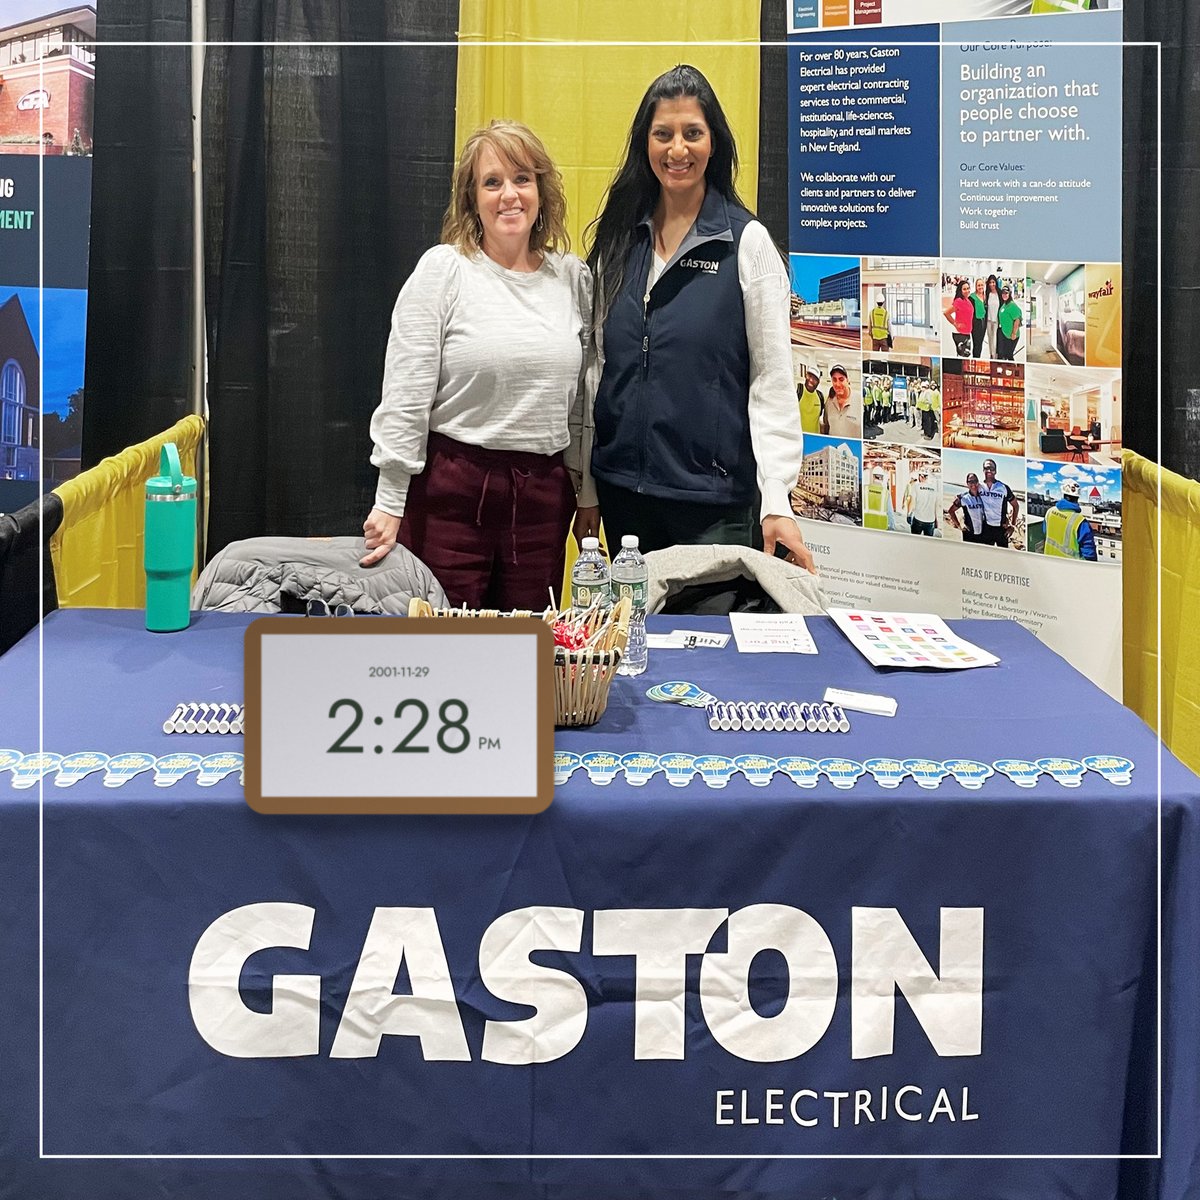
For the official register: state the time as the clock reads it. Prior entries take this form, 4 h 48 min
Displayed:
2 h 28 min
